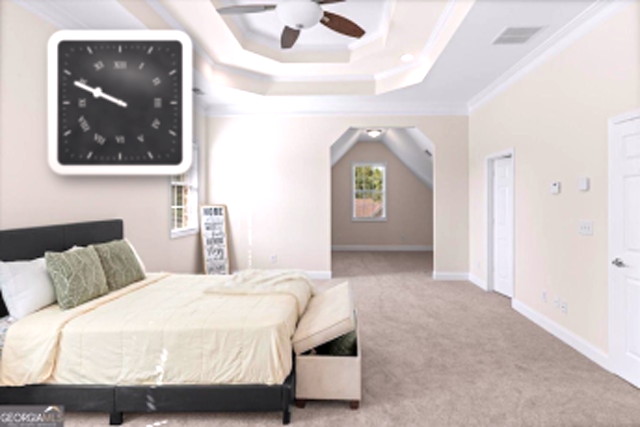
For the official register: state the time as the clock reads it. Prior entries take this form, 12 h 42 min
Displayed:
9 h 49 min
